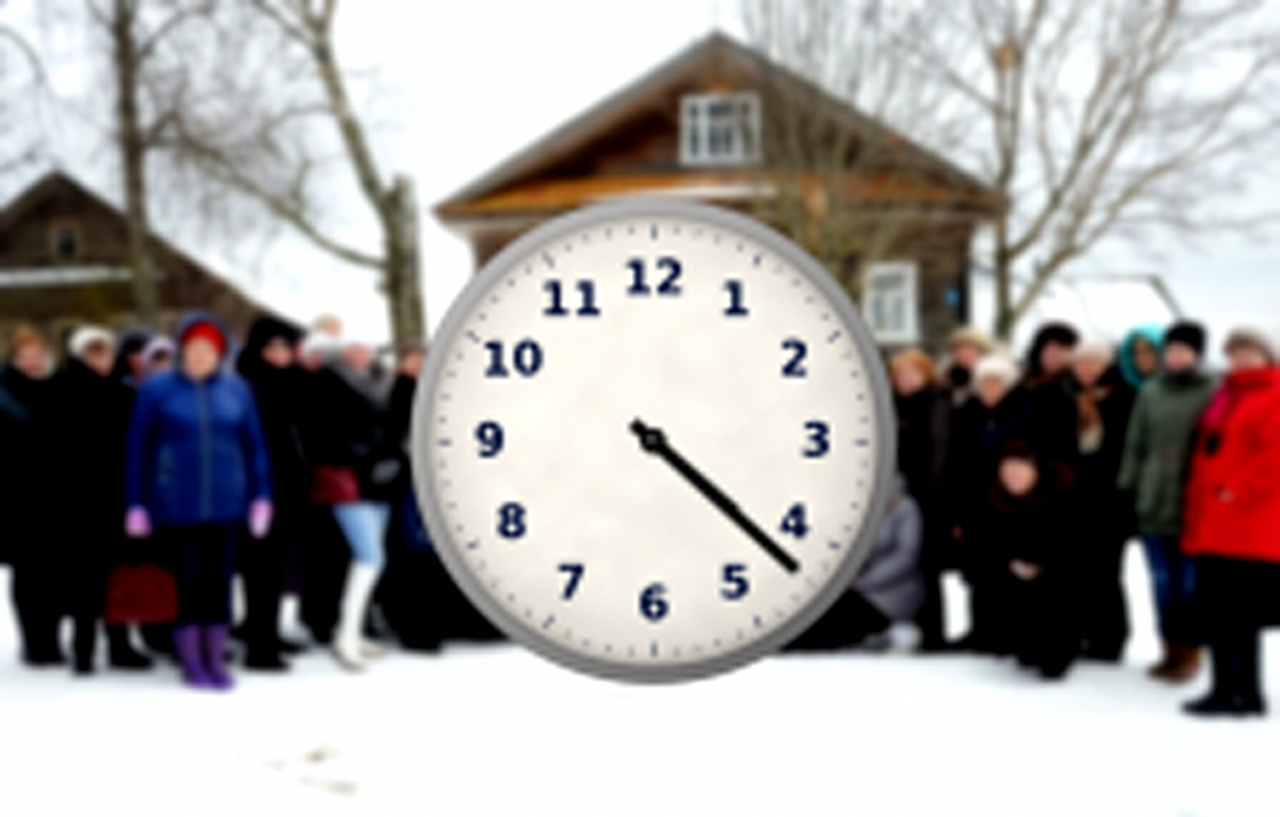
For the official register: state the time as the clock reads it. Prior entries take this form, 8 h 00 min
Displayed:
4 h 22 min
